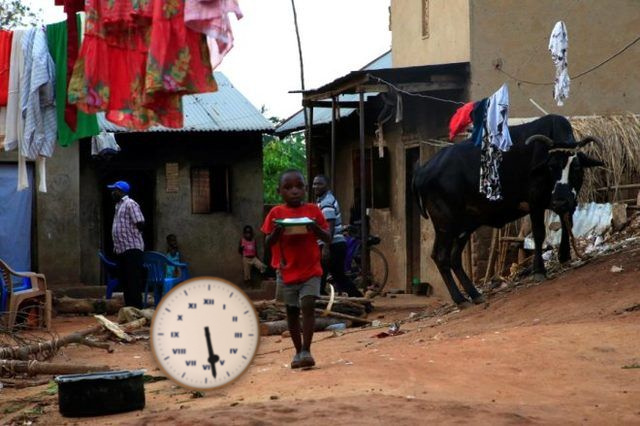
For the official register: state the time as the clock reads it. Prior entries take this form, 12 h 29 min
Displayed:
5 h 28 min
